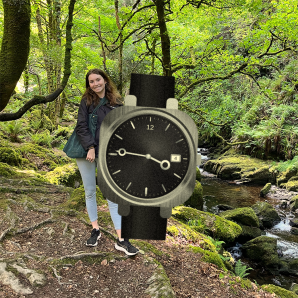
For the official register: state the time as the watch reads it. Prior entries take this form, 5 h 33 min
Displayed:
3 h 46 min
